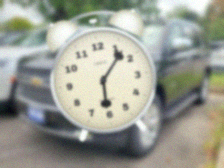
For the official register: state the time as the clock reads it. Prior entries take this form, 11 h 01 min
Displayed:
6 h 07 min
